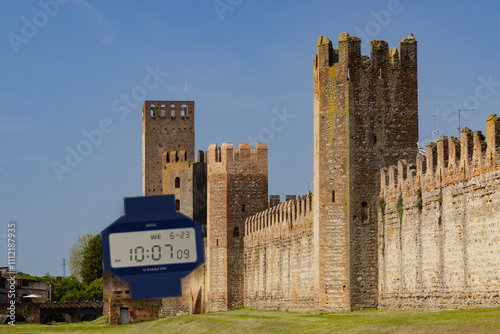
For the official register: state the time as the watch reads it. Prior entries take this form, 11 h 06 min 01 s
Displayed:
10 h 07 min 09 s
